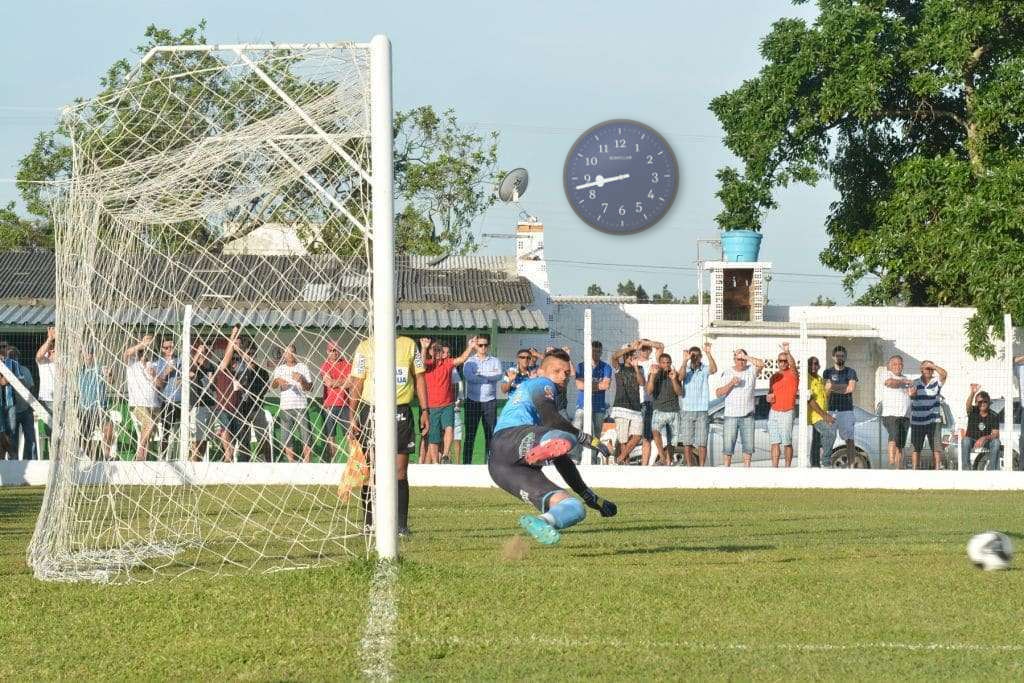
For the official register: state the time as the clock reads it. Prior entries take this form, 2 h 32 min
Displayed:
8 h 43 min
